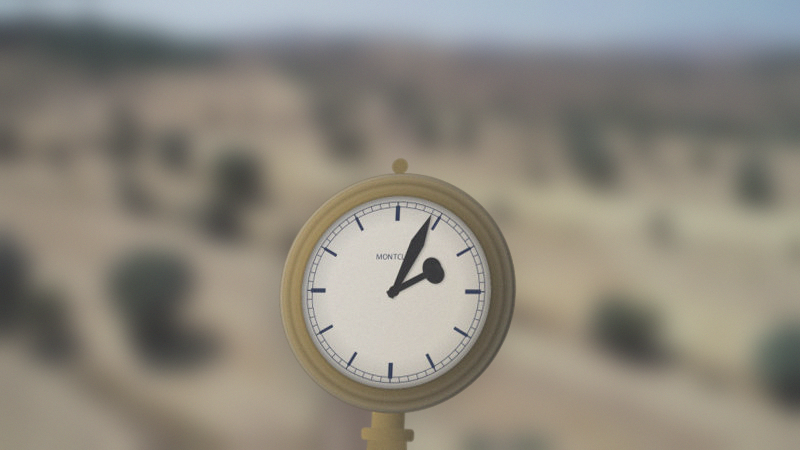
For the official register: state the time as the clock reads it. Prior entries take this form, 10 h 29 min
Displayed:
2 h 04 min
